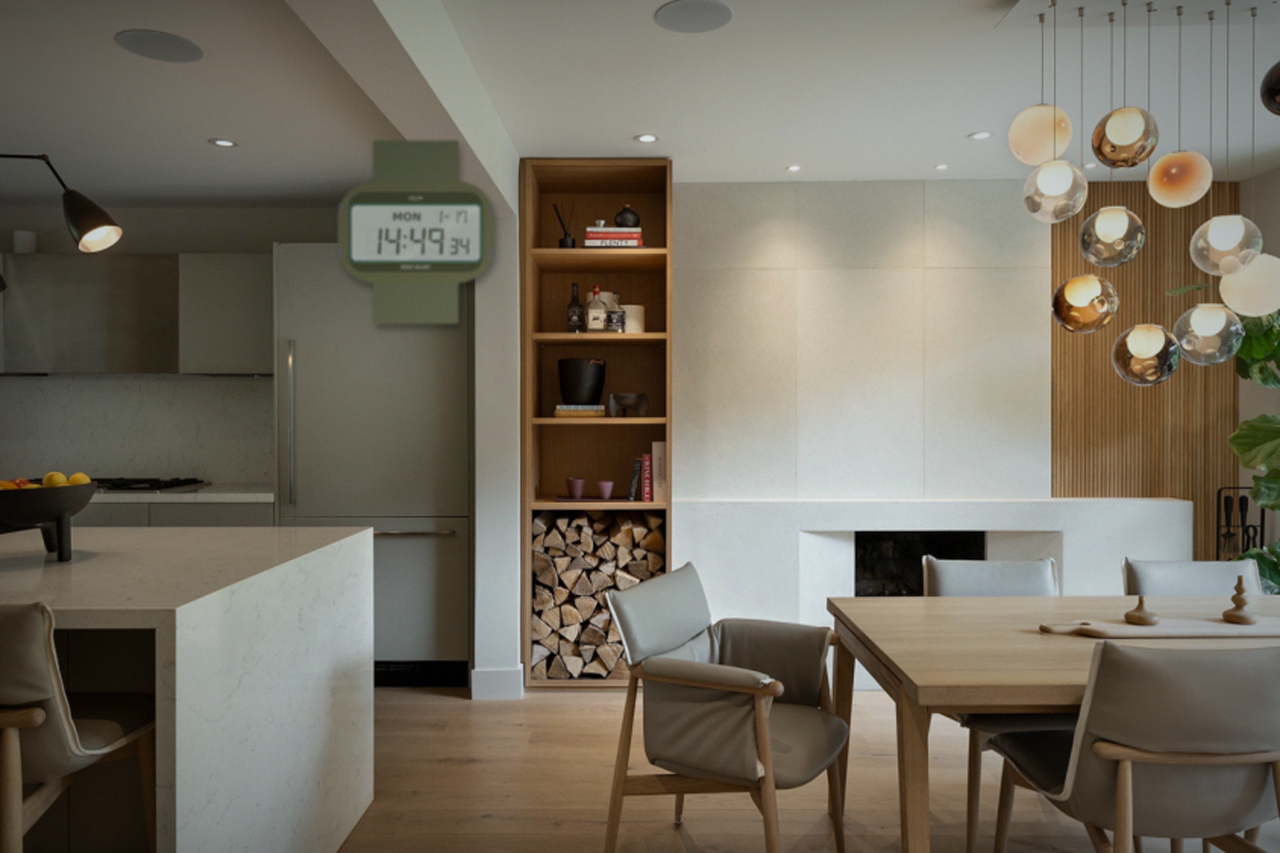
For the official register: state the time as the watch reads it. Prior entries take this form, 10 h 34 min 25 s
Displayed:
14 h 49 min 34 s
